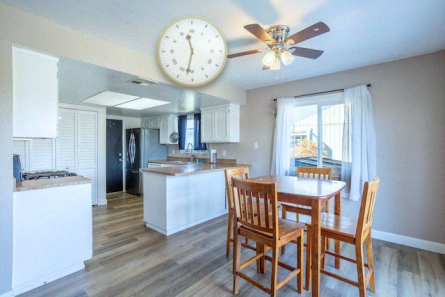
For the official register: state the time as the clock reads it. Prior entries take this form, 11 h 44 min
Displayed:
11 h 32 min
